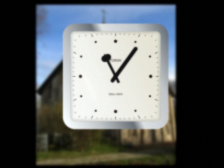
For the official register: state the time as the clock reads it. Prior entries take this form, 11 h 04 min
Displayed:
11 h 06 min
